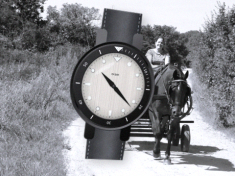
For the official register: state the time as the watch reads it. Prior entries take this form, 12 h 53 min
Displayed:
10 h 22 min
